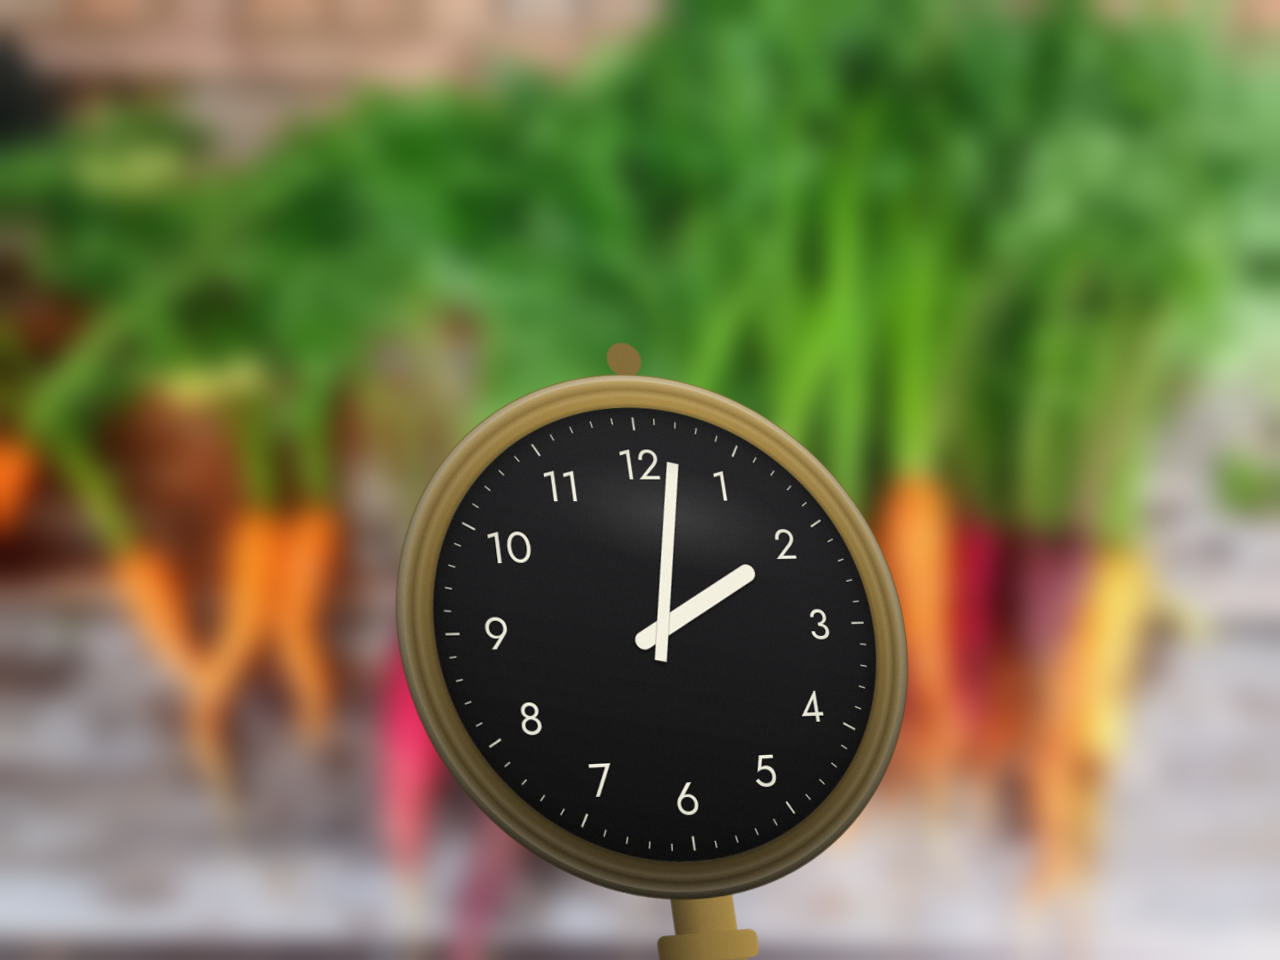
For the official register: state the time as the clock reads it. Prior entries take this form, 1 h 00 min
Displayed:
2 h 02 min
